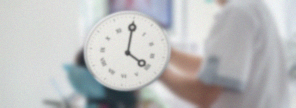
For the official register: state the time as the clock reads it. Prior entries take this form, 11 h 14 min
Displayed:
4 h 00 min
